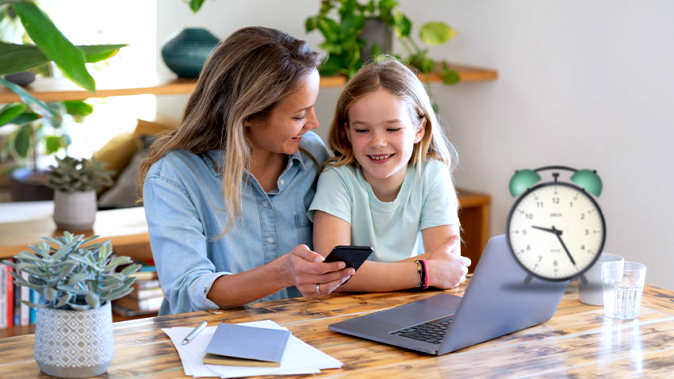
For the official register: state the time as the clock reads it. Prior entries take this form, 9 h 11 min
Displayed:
9 h 25 min
